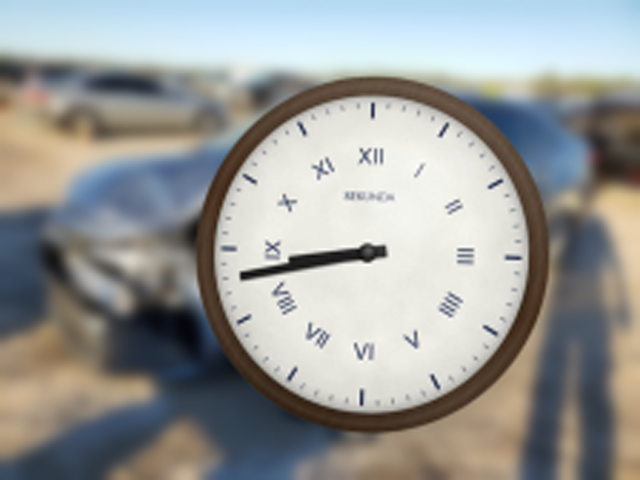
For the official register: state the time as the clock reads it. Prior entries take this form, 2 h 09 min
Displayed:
8 h 43 min
